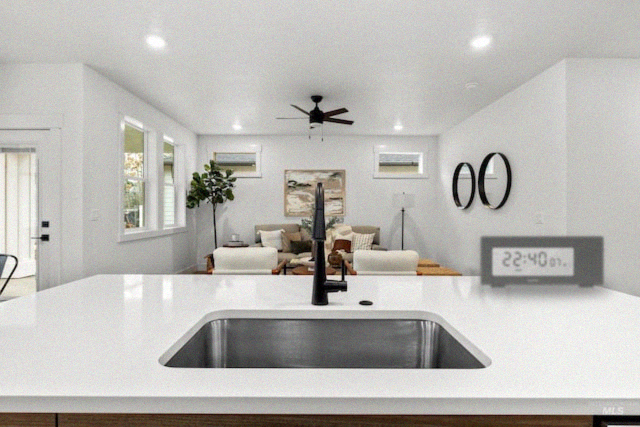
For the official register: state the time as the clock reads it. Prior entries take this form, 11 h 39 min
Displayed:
22 h 40 min
